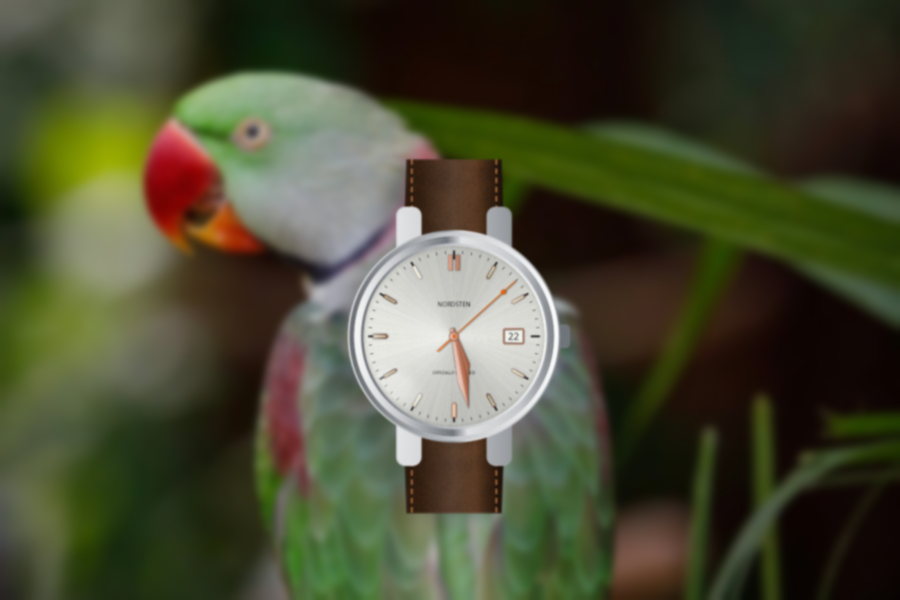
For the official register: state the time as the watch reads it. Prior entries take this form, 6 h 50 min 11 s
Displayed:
5 h 28 min 08 s
